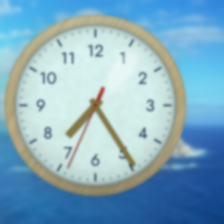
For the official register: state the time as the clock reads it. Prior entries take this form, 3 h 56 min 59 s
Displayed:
7 h 24 min 34 s
